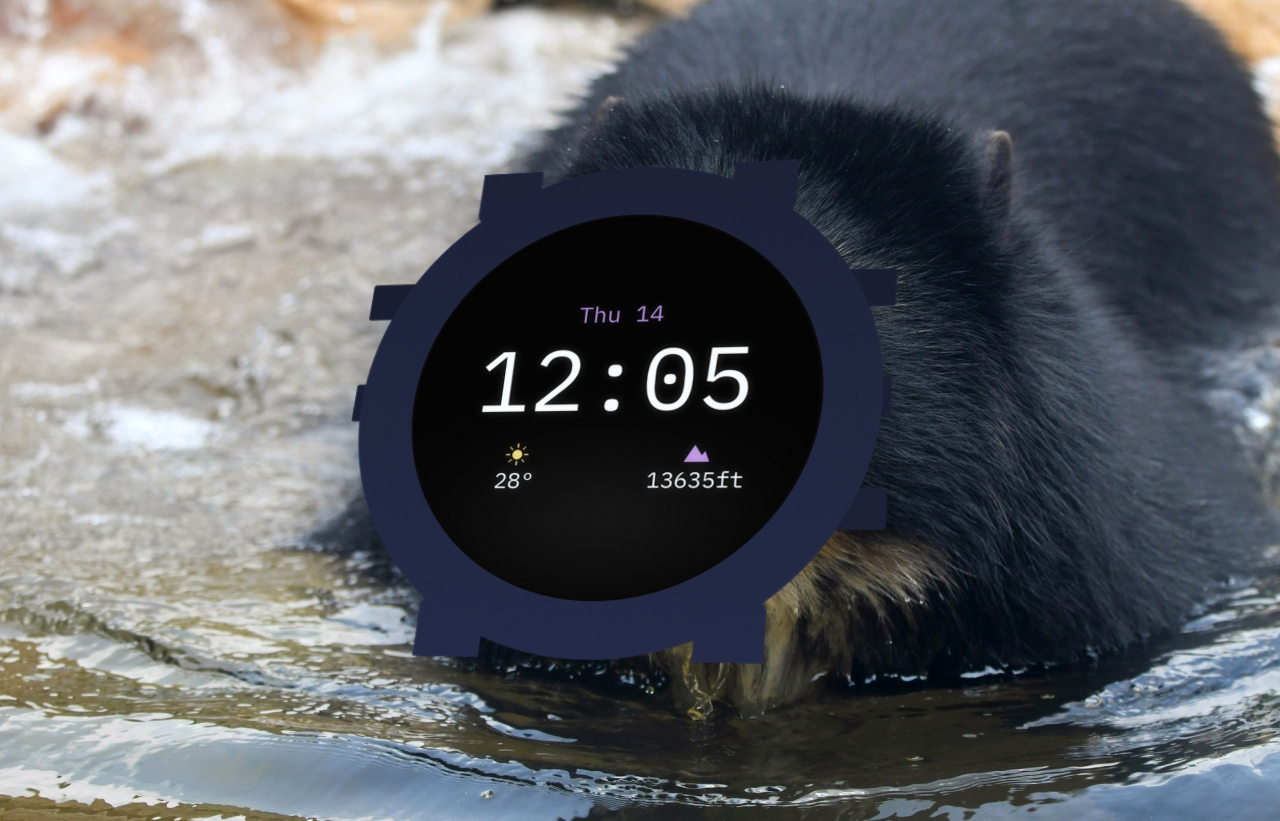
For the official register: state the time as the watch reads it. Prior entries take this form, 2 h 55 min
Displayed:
12 h 05 min
